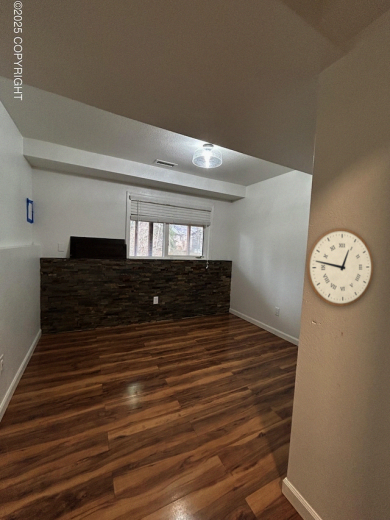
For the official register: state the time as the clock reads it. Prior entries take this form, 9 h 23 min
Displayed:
12 h 47 min
